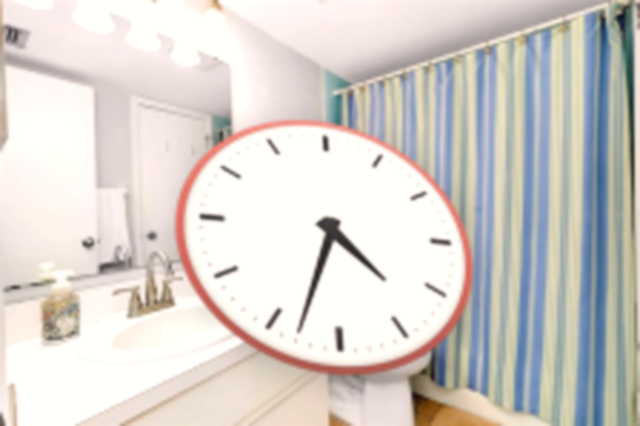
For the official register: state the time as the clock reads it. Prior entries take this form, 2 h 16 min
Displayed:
4 h 33 min
